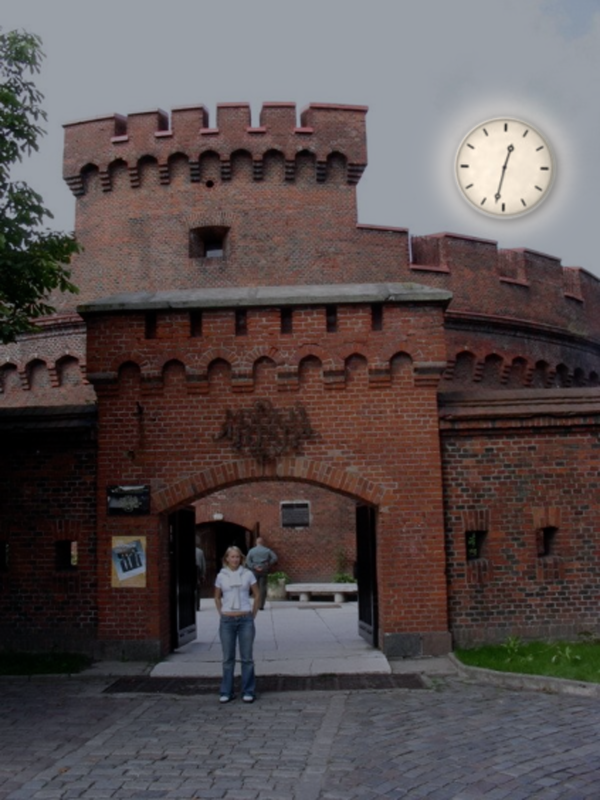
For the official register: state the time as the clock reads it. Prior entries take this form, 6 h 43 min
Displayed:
12 h 32 min
